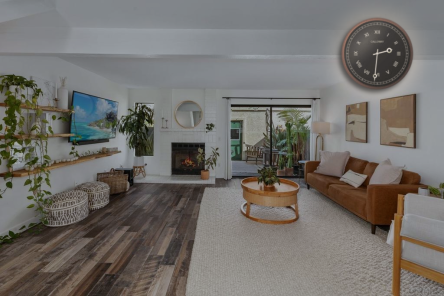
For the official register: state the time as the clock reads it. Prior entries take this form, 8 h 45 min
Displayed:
2 h 31 min
